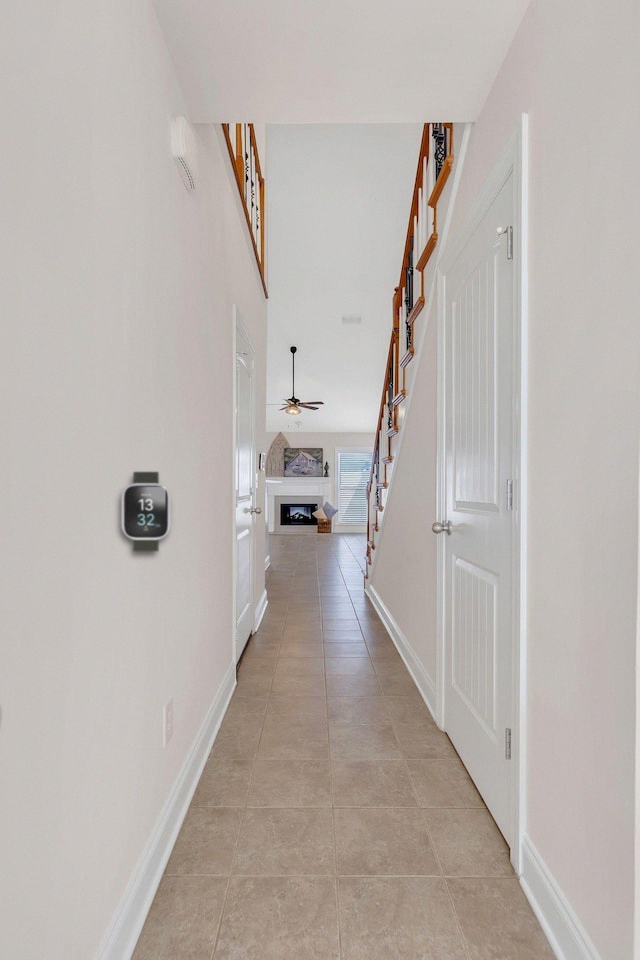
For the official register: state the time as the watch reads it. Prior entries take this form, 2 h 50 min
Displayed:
13 h 32 min
